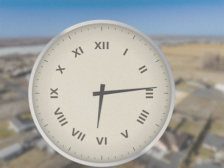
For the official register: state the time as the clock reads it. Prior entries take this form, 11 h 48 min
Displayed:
6 h 14 min
